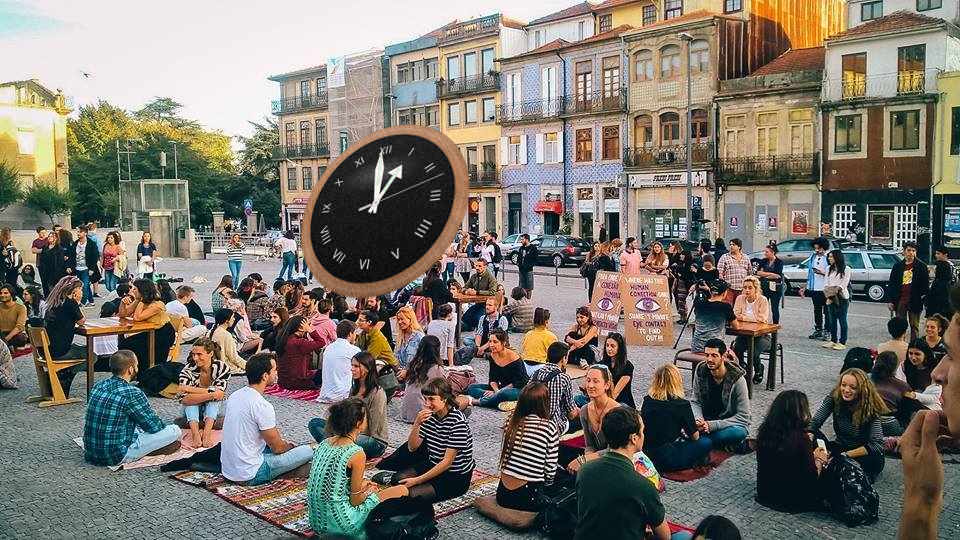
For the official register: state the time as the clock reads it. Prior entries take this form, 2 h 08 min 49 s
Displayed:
12 h 59 min 12 s
